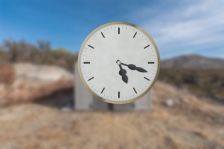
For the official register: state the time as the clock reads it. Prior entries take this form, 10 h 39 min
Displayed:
5 h 18 min
